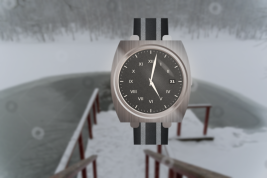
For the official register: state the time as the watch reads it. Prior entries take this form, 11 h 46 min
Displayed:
5 h 02 min
